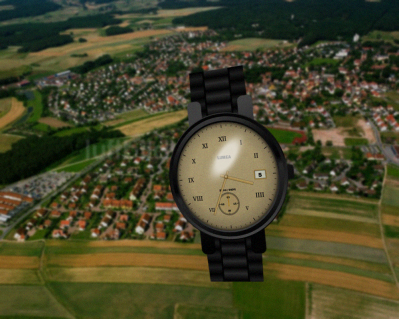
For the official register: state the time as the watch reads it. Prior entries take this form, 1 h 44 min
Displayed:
3 h 34 min
